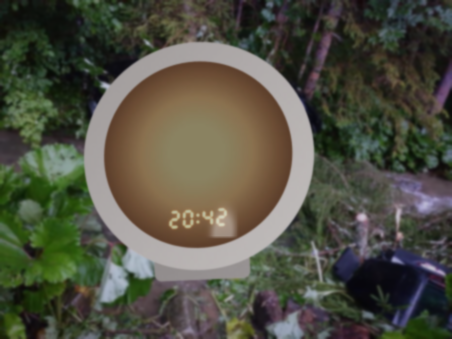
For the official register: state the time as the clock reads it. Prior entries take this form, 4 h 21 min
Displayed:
20 h 42 min
